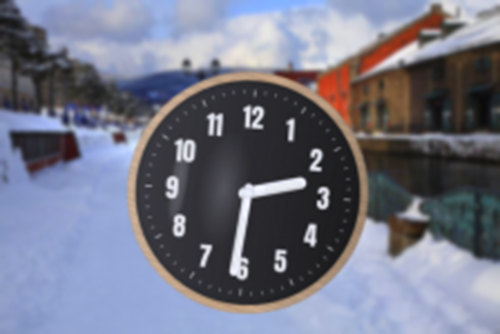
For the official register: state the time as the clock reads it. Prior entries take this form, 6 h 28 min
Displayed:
2 h 31 min
